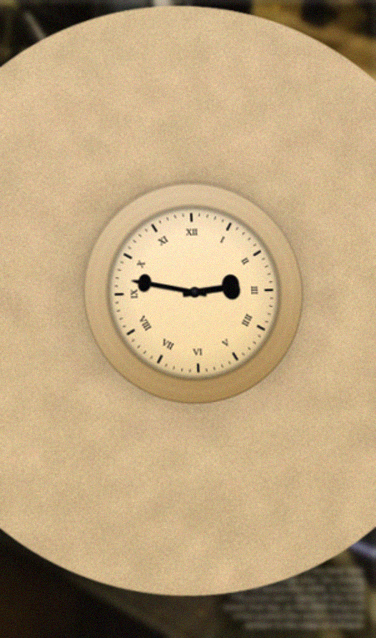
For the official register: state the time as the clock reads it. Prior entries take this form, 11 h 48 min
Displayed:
2 h 47 min
